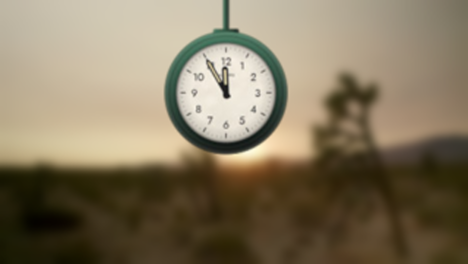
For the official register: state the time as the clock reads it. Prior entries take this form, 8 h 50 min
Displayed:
11 h 55 min
